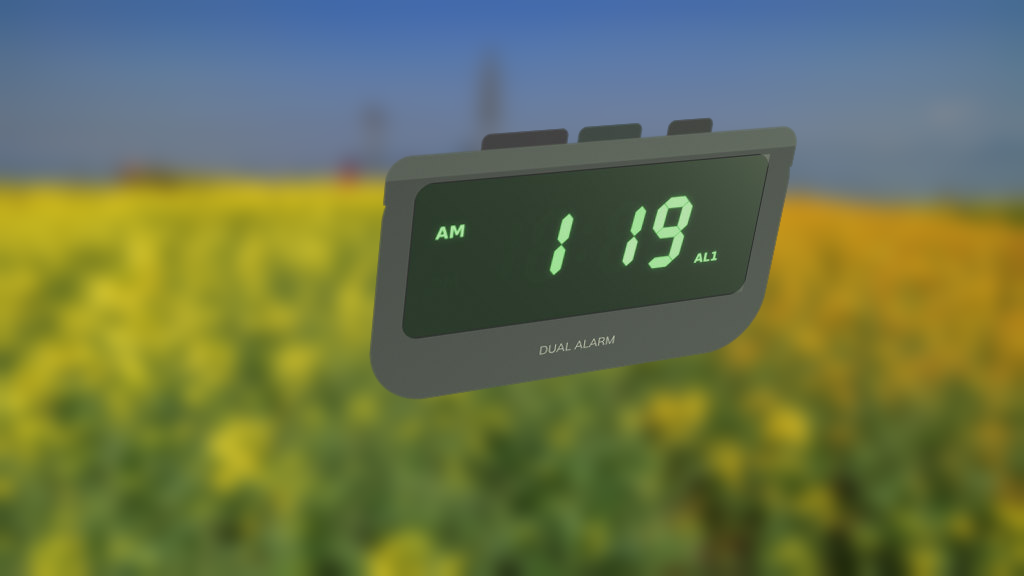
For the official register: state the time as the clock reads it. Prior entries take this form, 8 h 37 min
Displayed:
1 h 19 min
